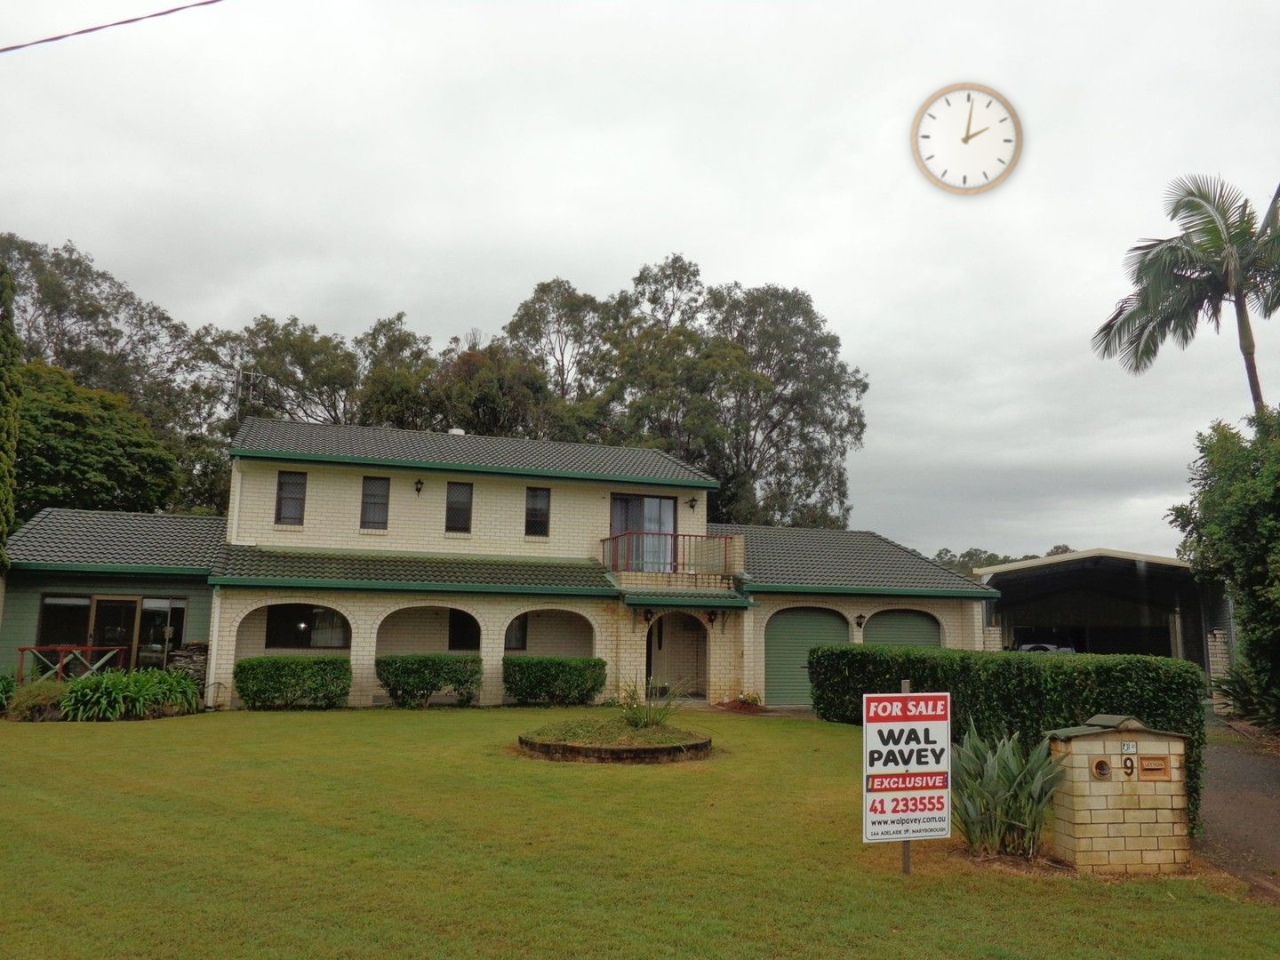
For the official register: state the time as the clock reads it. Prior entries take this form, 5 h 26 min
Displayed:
2 h 01 min
